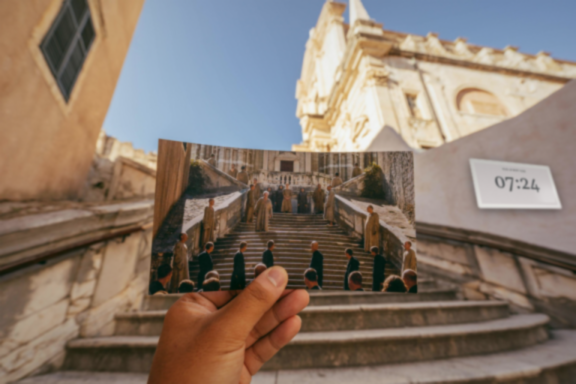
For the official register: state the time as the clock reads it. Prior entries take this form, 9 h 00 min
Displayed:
7 h 24 min
